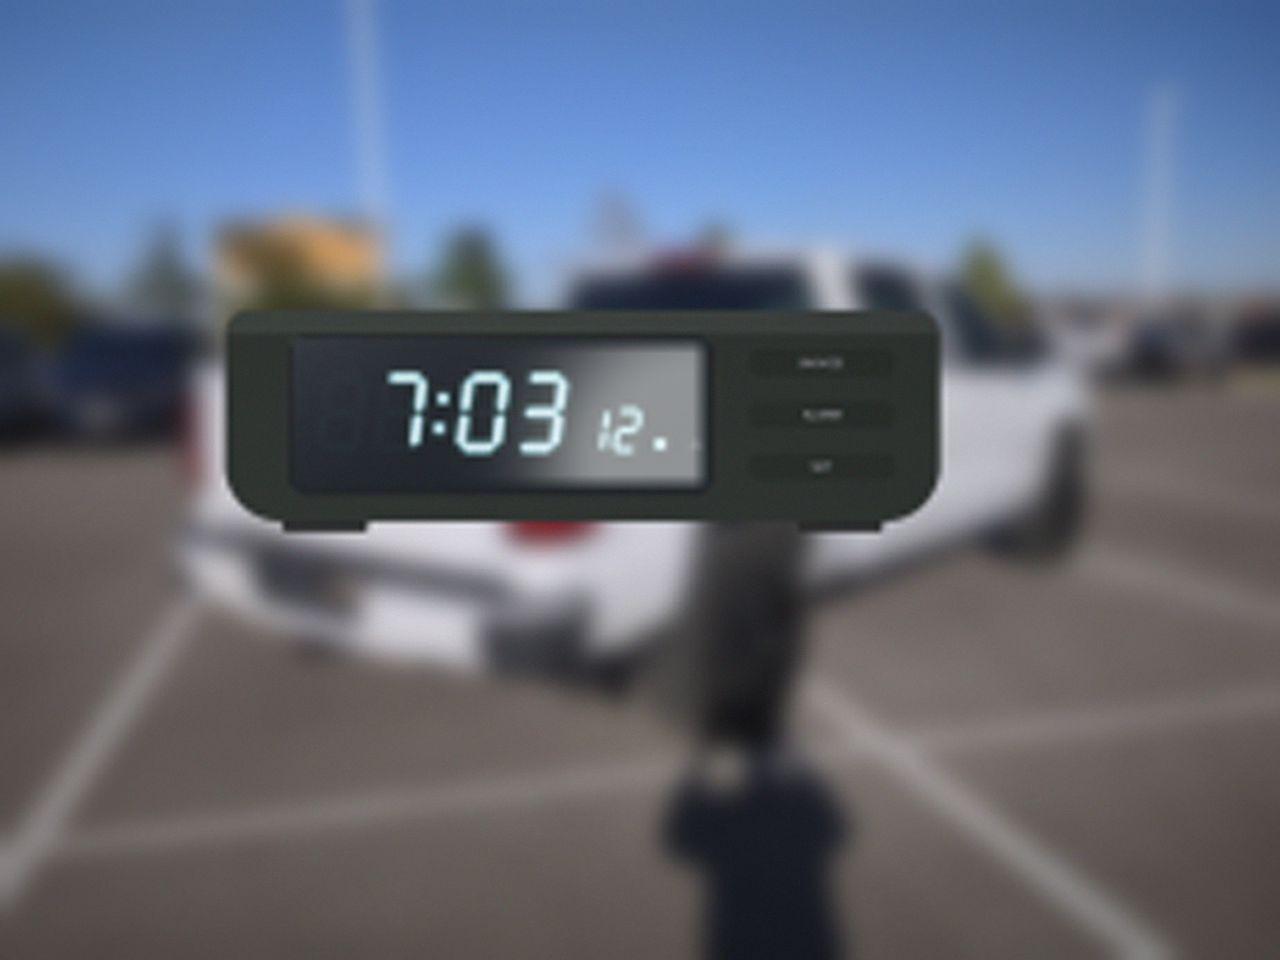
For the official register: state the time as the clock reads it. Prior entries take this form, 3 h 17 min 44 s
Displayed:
7 h 03 min 12 s
